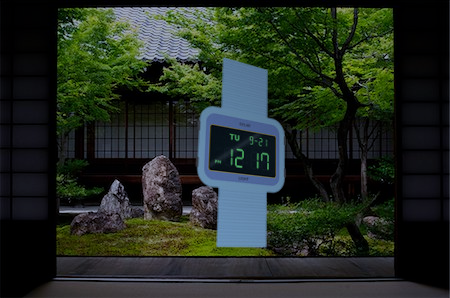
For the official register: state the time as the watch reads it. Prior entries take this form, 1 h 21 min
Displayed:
12 h 17 min
